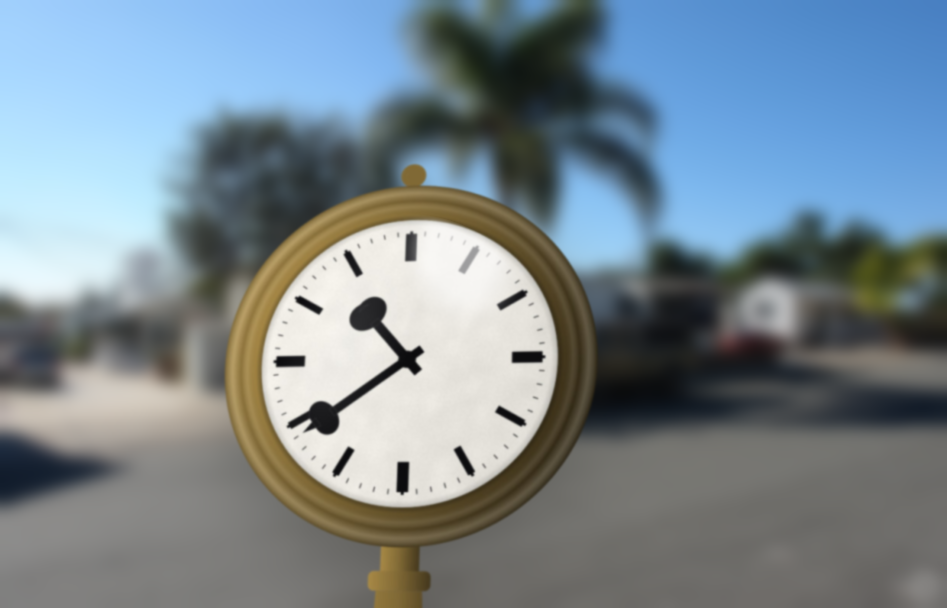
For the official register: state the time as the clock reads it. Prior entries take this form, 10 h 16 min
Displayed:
10 h 39 min
